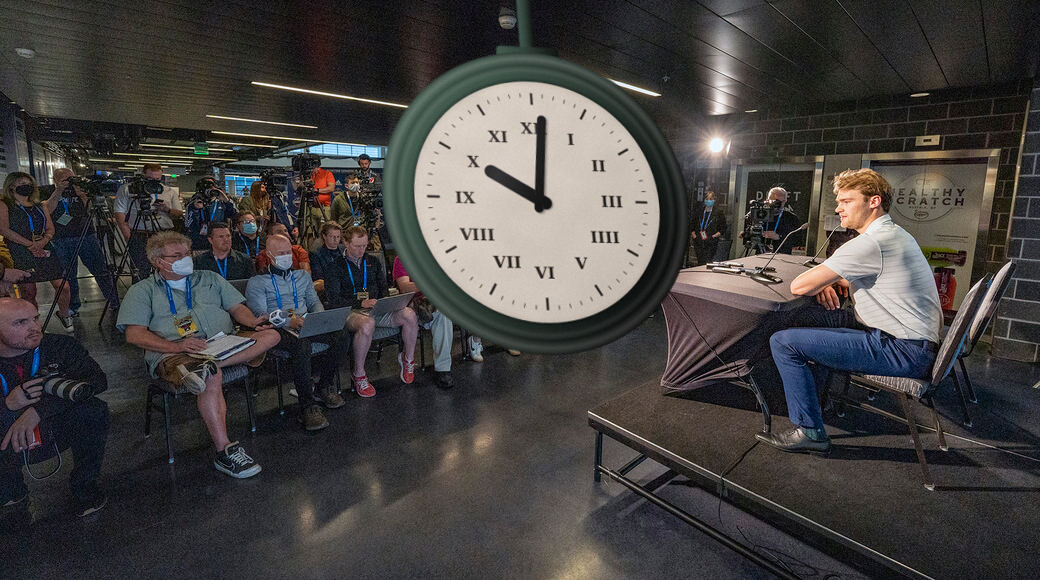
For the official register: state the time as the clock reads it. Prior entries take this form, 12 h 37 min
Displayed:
10 h 01 min
